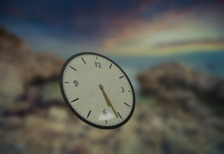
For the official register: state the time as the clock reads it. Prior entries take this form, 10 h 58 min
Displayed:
5 h 26 min
